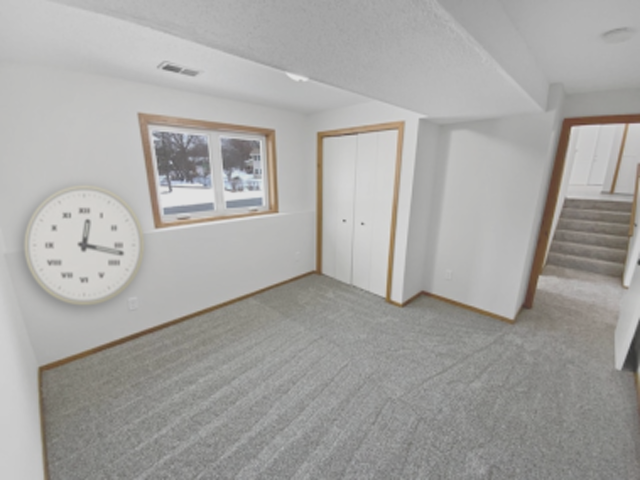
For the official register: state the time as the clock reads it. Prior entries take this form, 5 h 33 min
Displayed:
12 h 17 min
